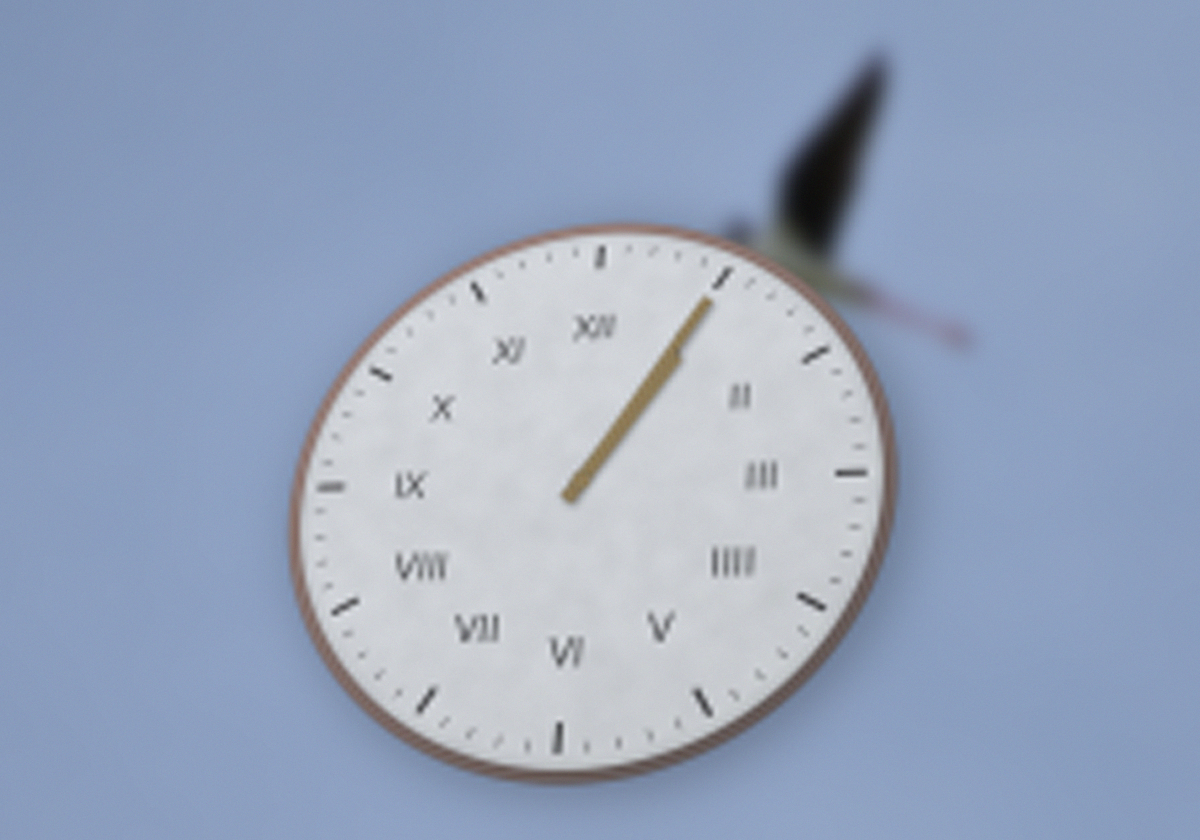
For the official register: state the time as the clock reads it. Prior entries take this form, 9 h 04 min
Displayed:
1 h 05 min
